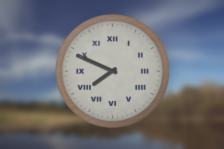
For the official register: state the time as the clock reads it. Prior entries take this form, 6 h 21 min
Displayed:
7 h 49 min
